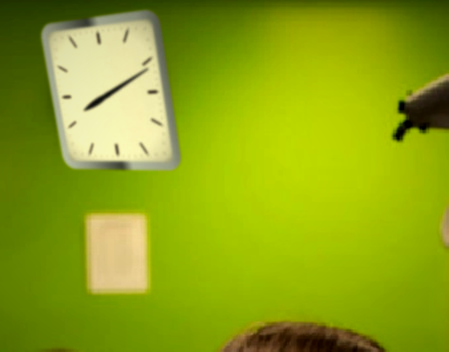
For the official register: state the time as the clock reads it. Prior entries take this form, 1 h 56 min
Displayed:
8 h 11 min
